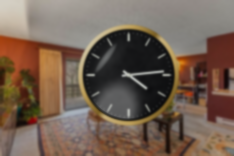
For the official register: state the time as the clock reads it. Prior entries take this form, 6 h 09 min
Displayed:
4 h 14 min
